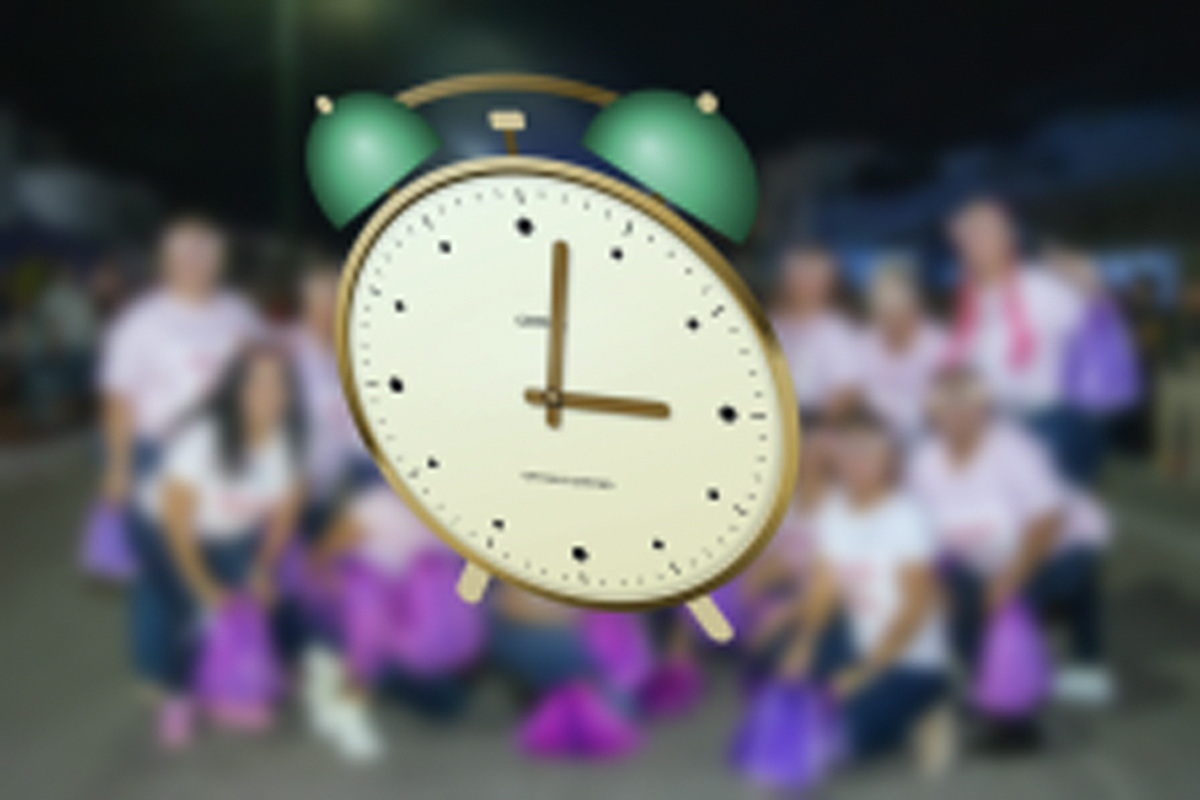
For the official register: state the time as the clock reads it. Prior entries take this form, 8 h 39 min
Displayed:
3 h 02 min
